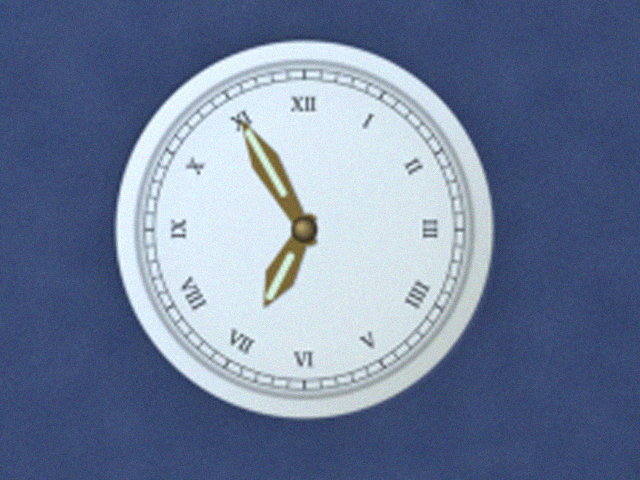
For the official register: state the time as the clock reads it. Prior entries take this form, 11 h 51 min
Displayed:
6 h 55 min
